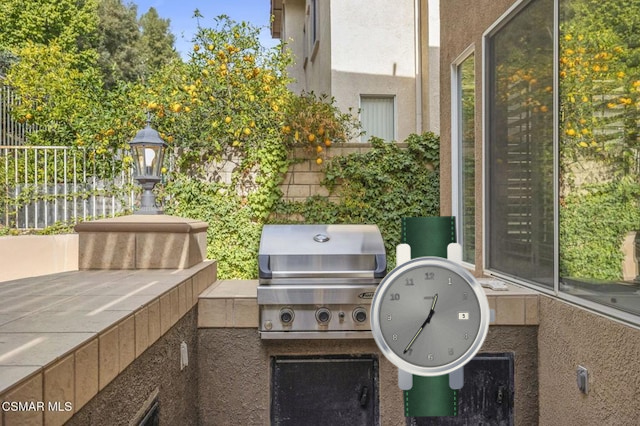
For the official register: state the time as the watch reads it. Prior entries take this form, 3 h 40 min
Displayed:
12 h 36 min
